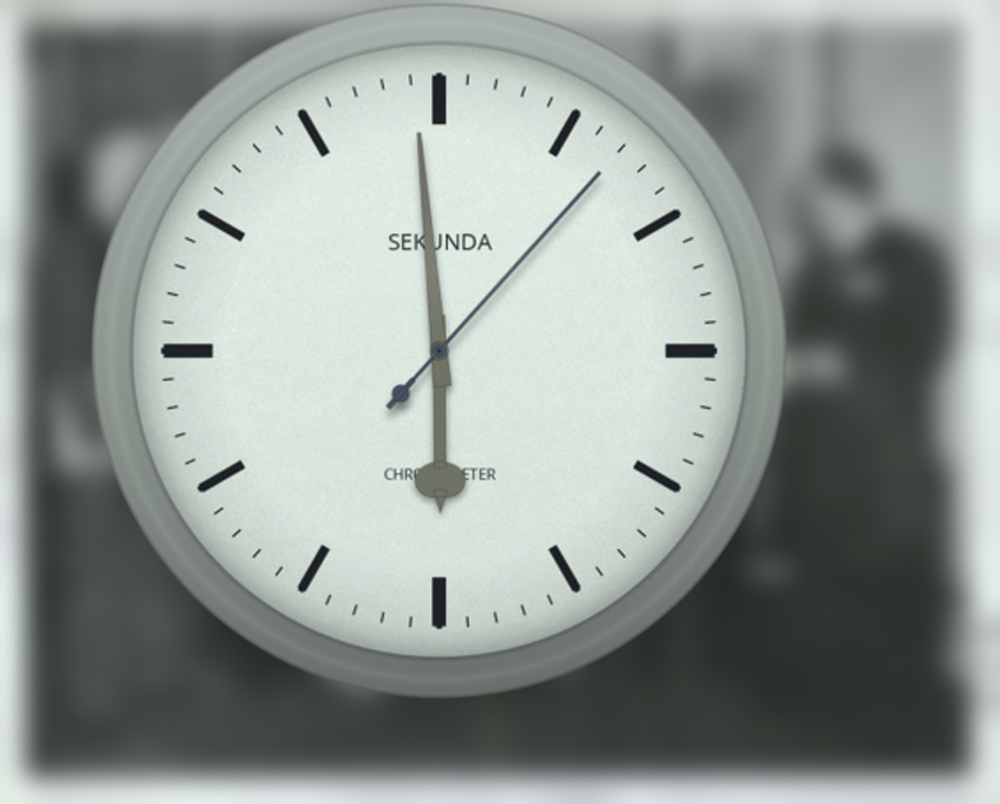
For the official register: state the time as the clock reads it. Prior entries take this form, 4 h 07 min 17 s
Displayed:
5 h 59 min 07 s
